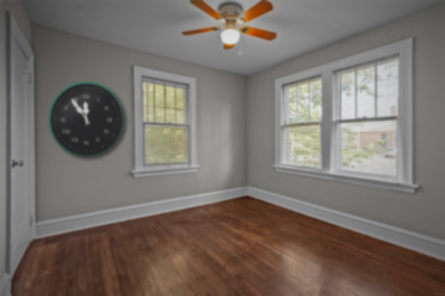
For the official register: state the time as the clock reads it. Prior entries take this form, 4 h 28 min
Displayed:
11 h 54 min
